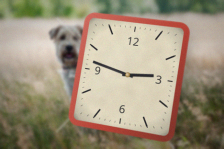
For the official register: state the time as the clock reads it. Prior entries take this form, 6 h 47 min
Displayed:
2 h 47 min
